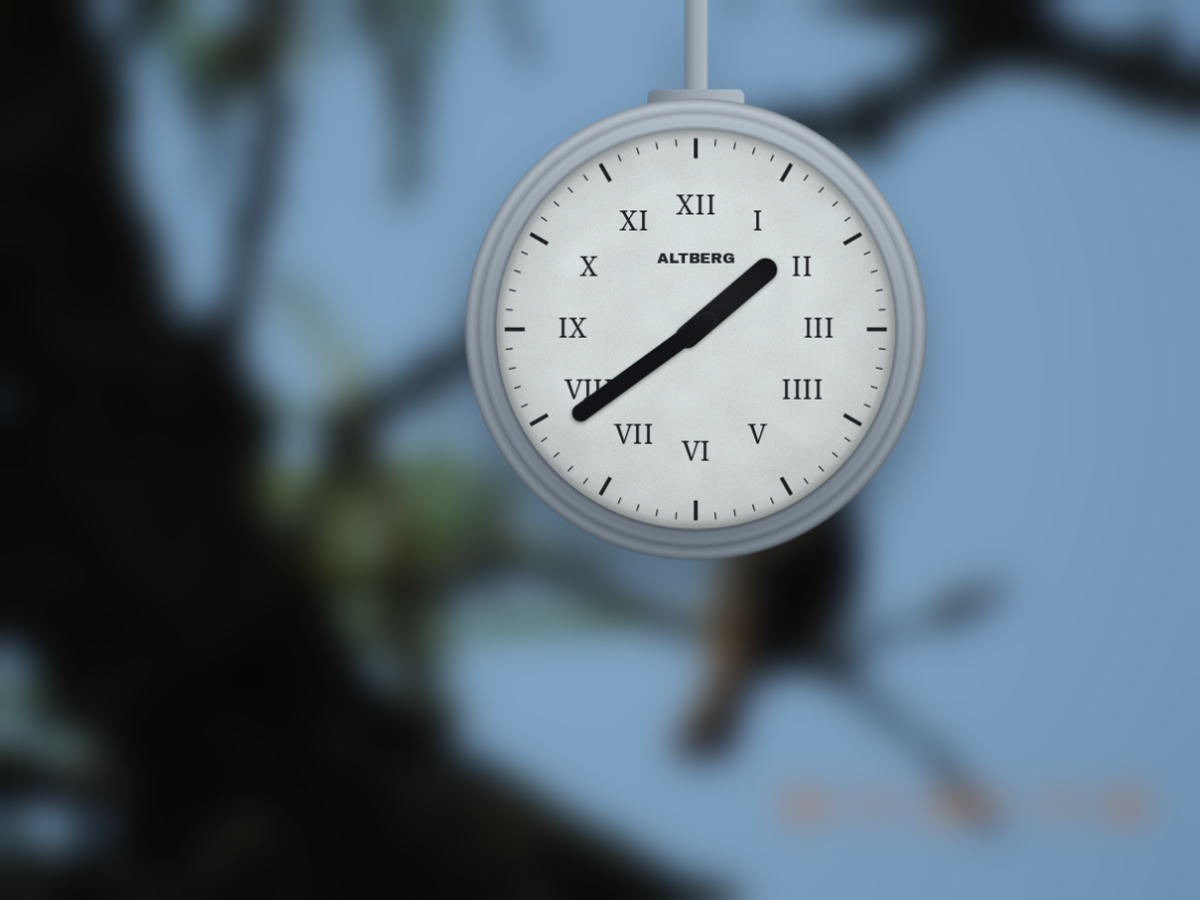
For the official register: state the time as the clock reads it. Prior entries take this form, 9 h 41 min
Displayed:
1 h 39 min
